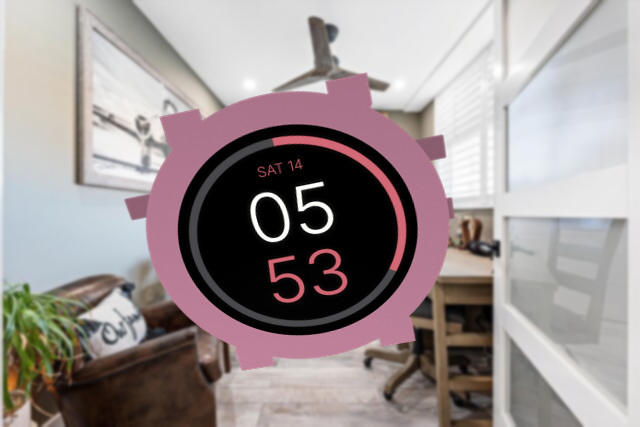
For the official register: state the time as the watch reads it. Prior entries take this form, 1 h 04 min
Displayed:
5 h 53 min
